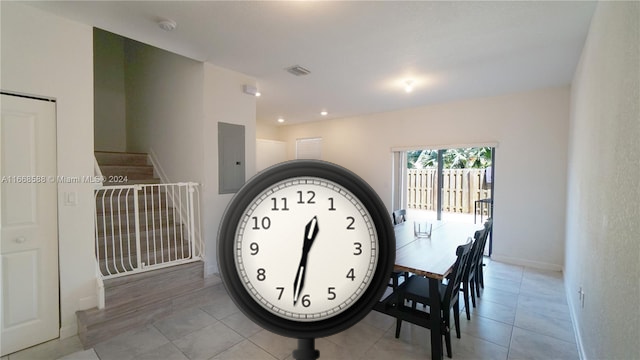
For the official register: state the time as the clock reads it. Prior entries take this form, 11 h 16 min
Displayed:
12 h 32 min
